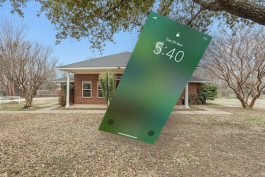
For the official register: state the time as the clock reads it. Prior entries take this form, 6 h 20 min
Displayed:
5 h 40 min
